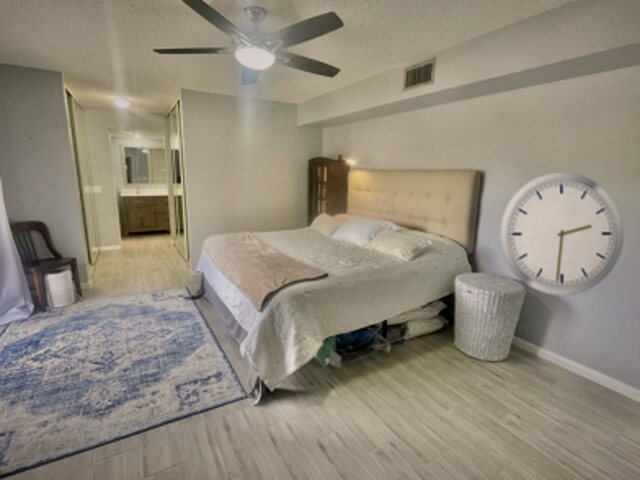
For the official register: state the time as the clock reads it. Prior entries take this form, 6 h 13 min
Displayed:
2 h 31 min
